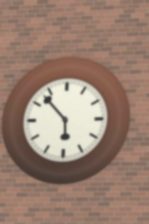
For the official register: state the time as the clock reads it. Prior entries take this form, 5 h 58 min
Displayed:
5 h 53 min
